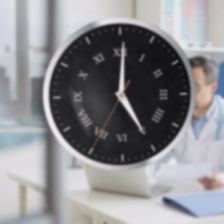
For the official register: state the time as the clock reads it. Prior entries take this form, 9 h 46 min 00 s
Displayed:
5 h 00 min 35 s
